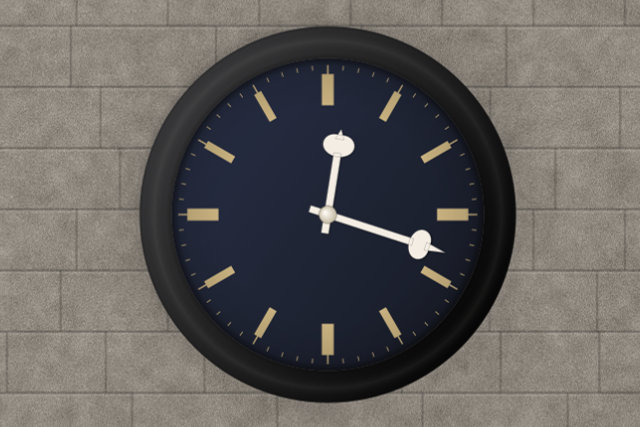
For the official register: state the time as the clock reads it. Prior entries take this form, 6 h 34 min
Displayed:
12 h 18 min
